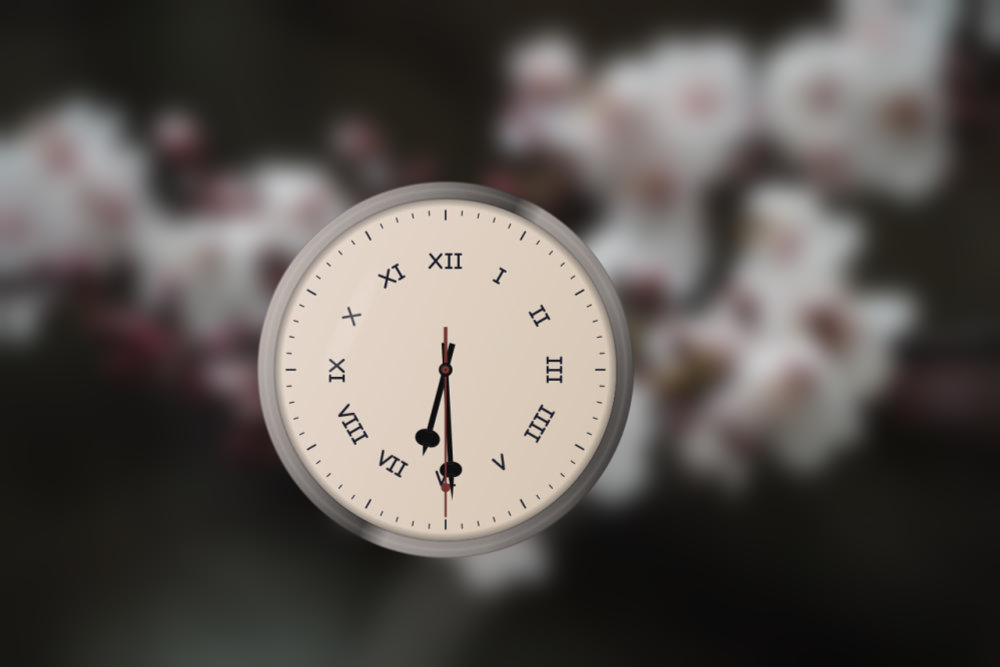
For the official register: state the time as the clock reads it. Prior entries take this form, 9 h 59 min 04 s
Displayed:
6 h 29 min 30 s
